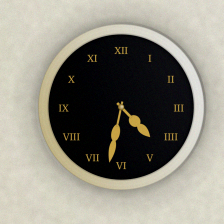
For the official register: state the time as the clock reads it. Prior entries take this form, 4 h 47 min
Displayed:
4 h 32 min
